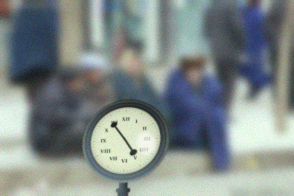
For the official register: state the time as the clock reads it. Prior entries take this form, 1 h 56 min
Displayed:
4 h 54 min
